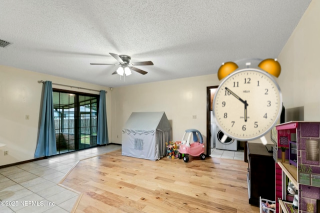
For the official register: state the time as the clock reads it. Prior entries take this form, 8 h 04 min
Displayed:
5 h 51 min
